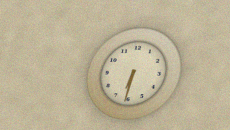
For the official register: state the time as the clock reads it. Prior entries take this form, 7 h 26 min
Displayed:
6 h 31 min
